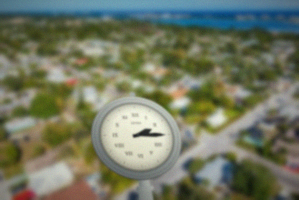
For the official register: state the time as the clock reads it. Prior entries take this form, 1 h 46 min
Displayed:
2 h 15 min
